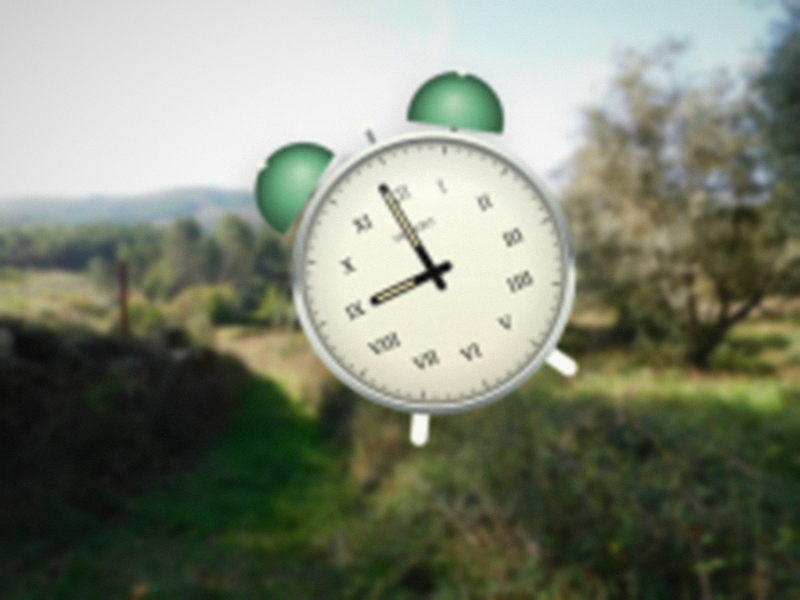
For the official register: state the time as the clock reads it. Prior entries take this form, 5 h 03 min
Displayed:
8 h 59 min
